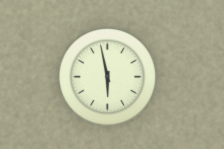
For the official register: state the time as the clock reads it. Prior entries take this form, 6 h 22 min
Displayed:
5 h 58 min
